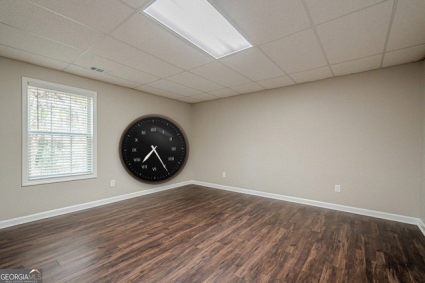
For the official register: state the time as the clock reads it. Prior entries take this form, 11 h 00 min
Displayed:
7 h 25 min
